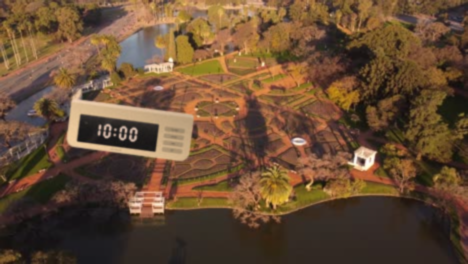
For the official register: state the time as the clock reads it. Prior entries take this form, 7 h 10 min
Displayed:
10 h 00 min
